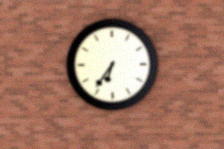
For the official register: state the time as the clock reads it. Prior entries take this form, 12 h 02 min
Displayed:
6 h 36 min
